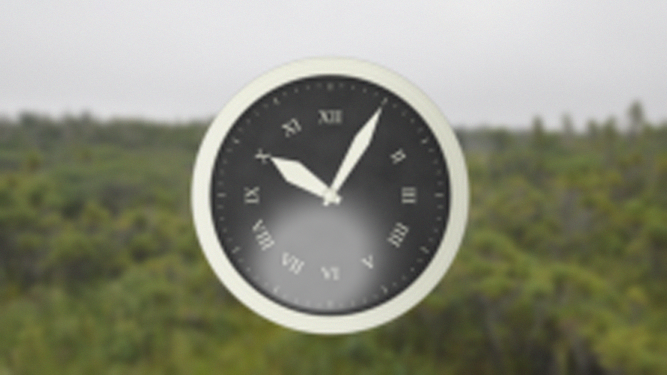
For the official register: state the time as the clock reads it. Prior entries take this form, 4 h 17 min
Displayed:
10 h 05 min
